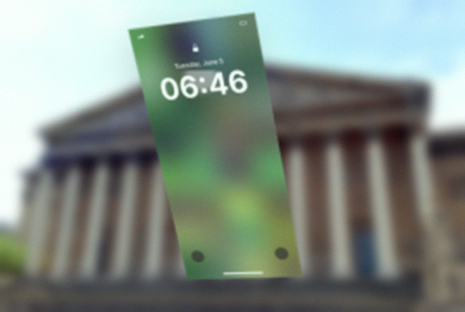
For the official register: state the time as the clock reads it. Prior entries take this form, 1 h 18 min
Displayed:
6 h 46 min
